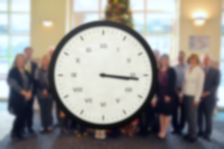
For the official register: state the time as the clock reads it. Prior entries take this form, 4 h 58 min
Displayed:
3 h 16 min
